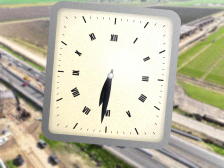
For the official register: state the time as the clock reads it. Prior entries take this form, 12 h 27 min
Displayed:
6 h 31 min
